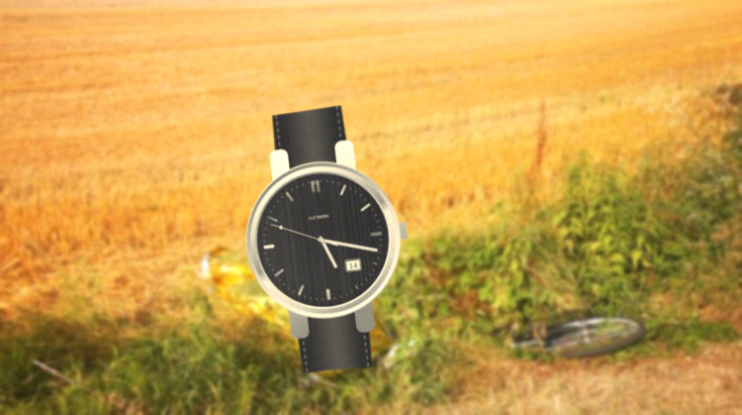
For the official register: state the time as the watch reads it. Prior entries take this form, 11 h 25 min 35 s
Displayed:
5 h 17 min 49 s
